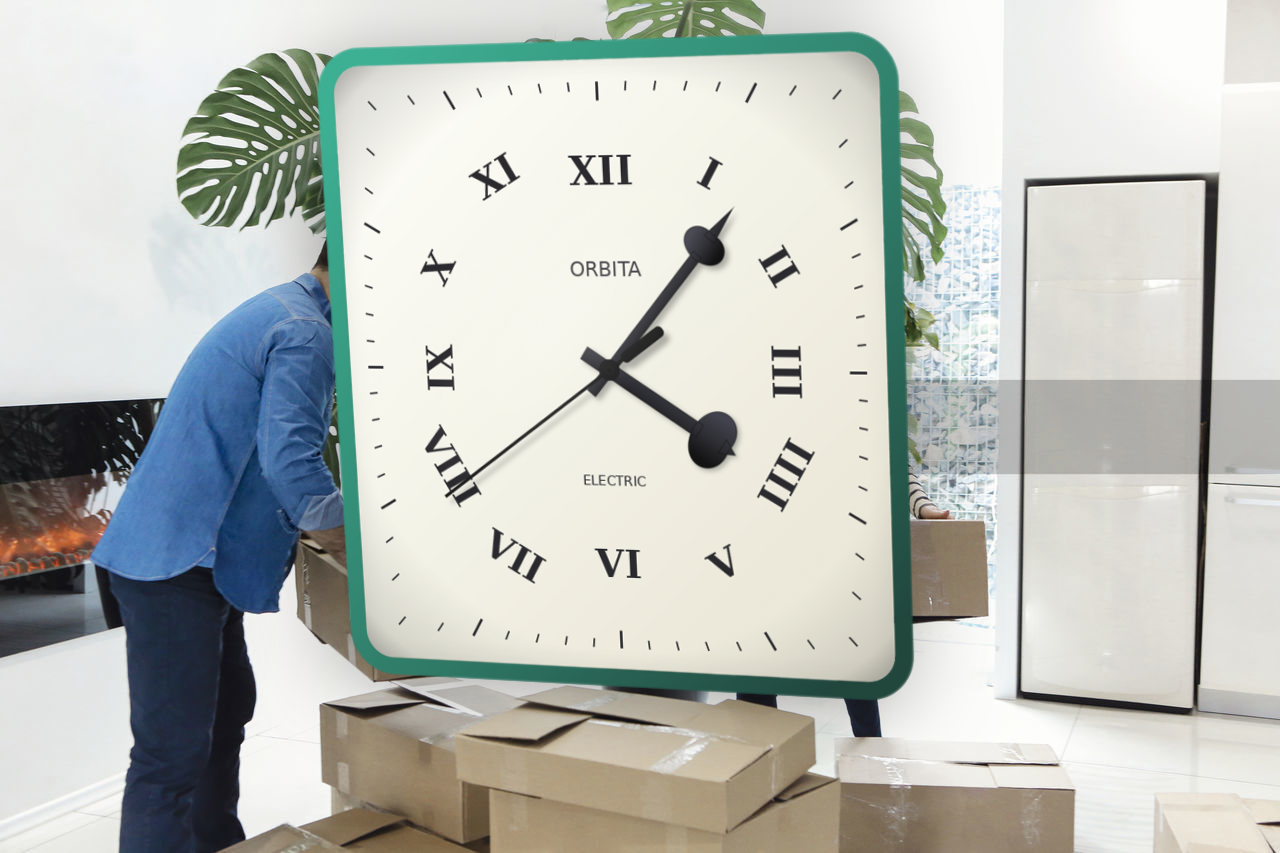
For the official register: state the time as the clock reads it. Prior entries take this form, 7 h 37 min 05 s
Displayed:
4 h 06 min 39 s
